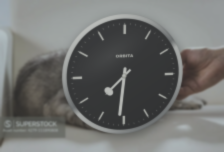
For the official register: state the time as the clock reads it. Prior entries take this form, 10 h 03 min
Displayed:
7 h 31 min
